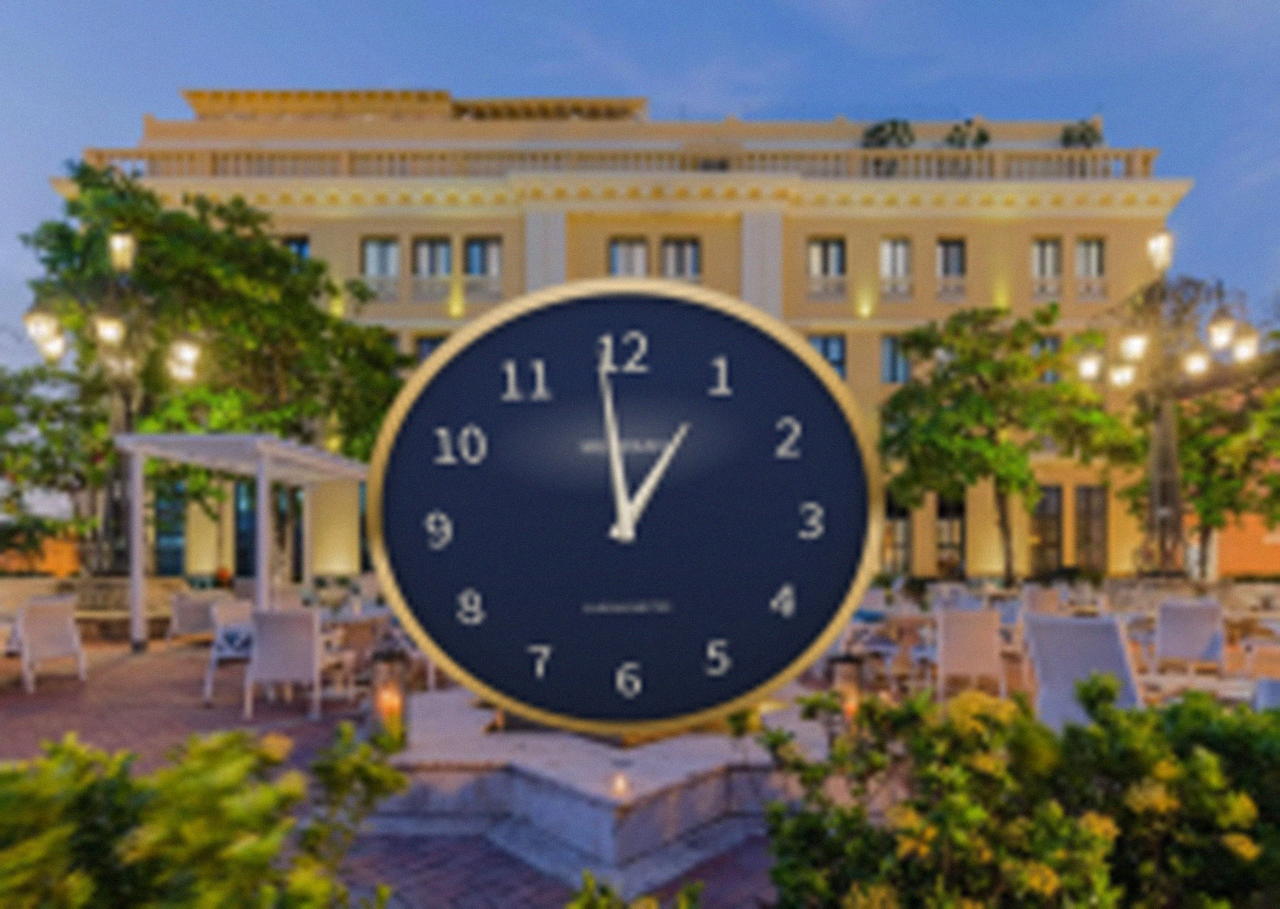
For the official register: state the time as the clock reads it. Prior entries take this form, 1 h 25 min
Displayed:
12 h 59 min
